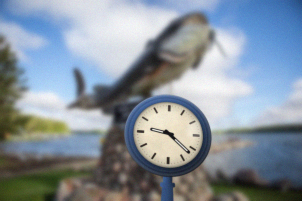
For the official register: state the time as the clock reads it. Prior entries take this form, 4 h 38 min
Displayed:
9 h 22 min
